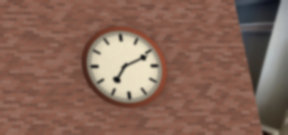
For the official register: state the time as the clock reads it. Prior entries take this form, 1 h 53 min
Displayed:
7 h 11 min
